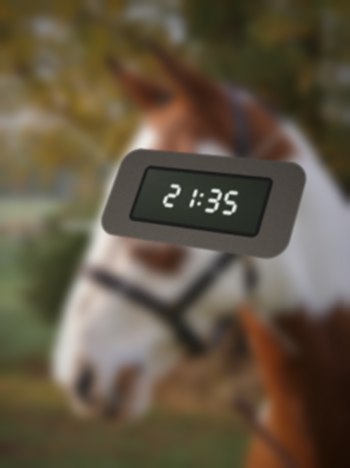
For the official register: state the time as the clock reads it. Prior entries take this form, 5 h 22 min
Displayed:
21 h 35 min
